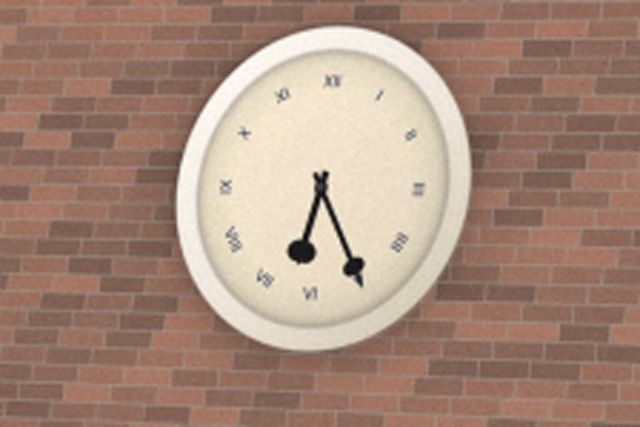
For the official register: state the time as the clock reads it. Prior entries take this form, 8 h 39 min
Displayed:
6 h 25 min
